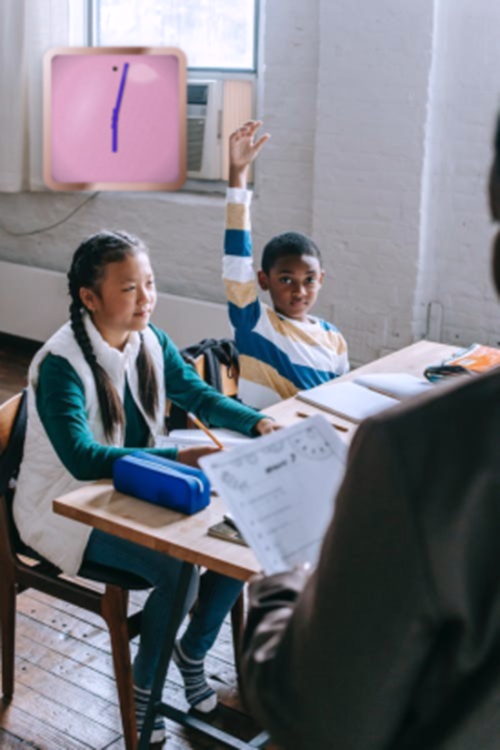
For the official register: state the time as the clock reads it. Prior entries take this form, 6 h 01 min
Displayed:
6 h 02 min
